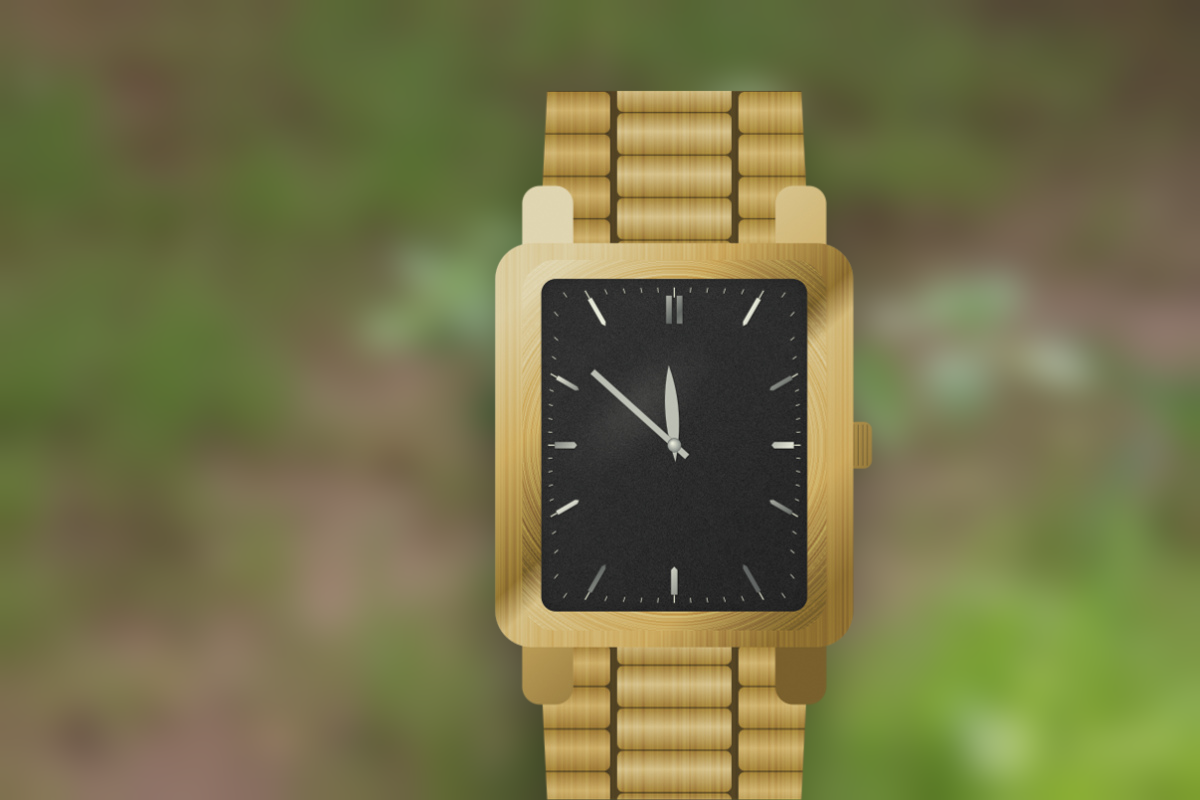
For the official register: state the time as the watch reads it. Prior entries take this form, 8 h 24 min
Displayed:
11 h 52 min
